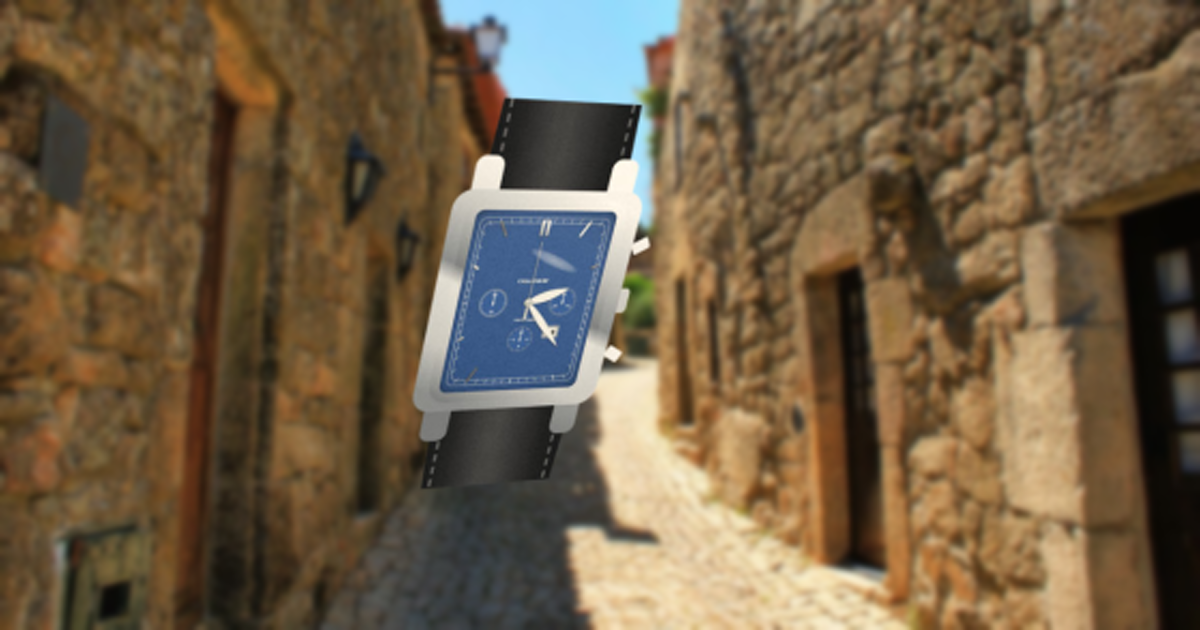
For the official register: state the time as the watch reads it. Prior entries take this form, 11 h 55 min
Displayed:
2 h 23 min
